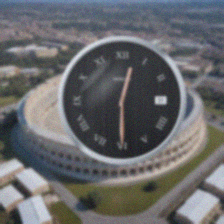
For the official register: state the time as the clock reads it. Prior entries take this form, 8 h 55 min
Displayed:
12 h 30 min
